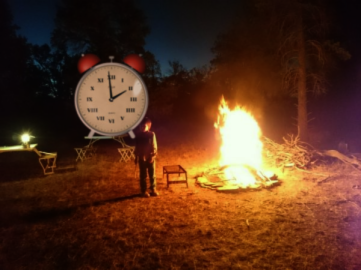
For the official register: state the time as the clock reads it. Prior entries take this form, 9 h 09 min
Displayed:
1 h 59 min
